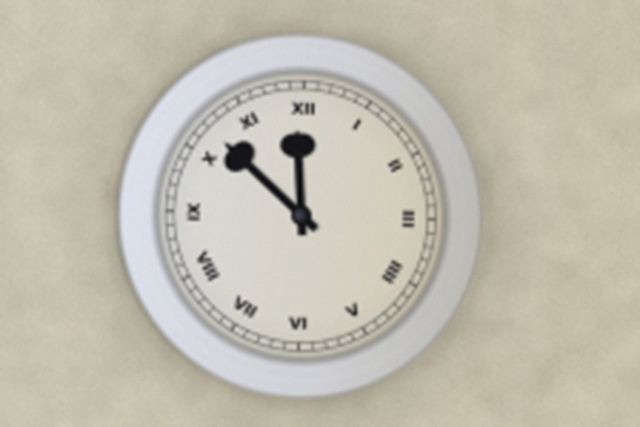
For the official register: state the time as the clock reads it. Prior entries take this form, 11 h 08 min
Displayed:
11 h 52 min
